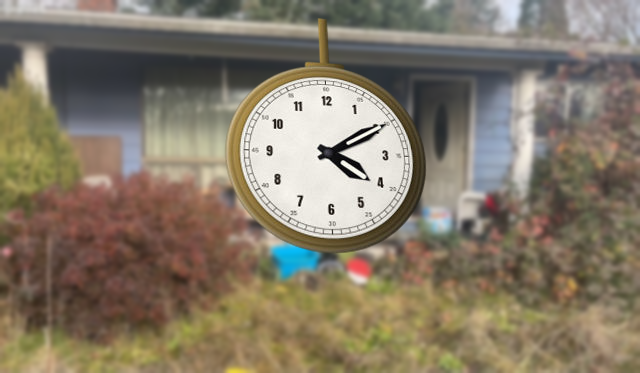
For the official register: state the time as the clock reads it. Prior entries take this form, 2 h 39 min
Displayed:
4 h 10 min
